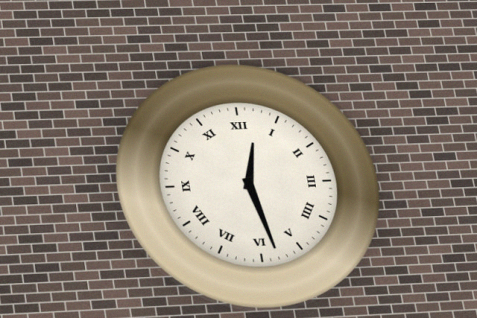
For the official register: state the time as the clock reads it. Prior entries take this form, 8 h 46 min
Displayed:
12 h 28 min
